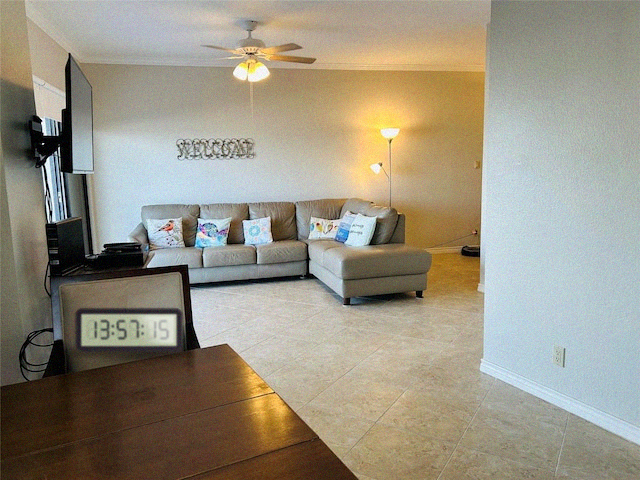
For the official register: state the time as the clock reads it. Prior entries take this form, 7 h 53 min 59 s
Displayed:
13 h 57 min 15 s
